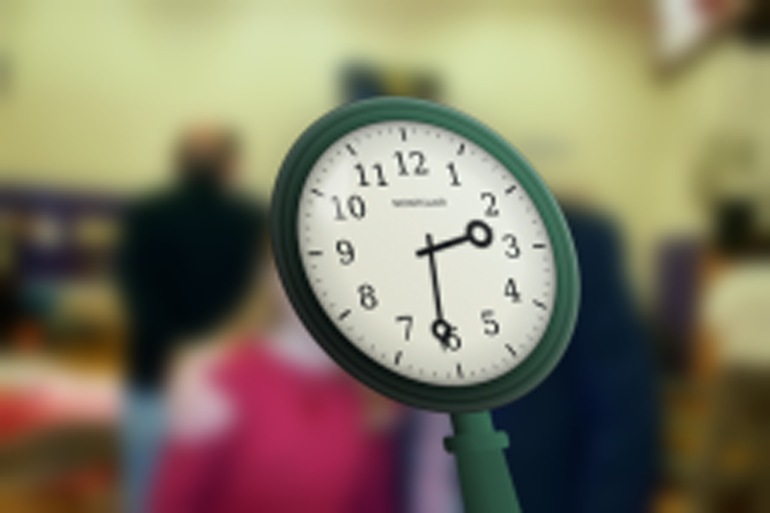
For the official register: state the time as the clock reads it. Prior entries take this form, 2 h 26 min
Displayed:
2 h 31 min
